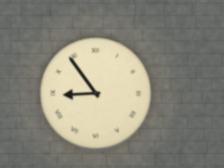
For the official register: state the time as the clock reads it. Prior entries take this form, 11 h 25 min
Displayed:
8 h 54 min
